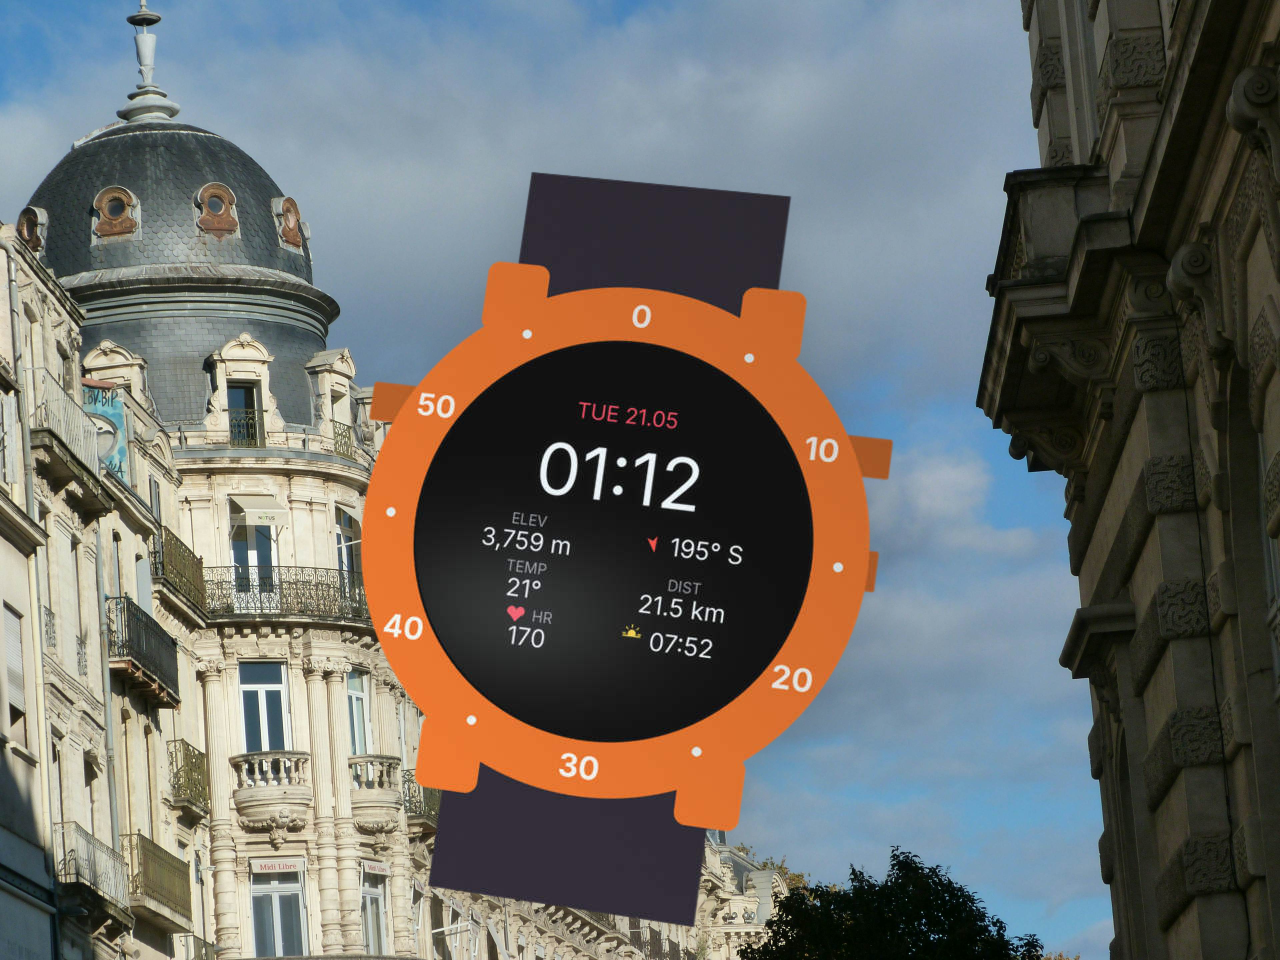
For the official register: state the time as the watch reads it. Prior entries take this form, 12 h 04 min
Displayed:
1 h 12 min
